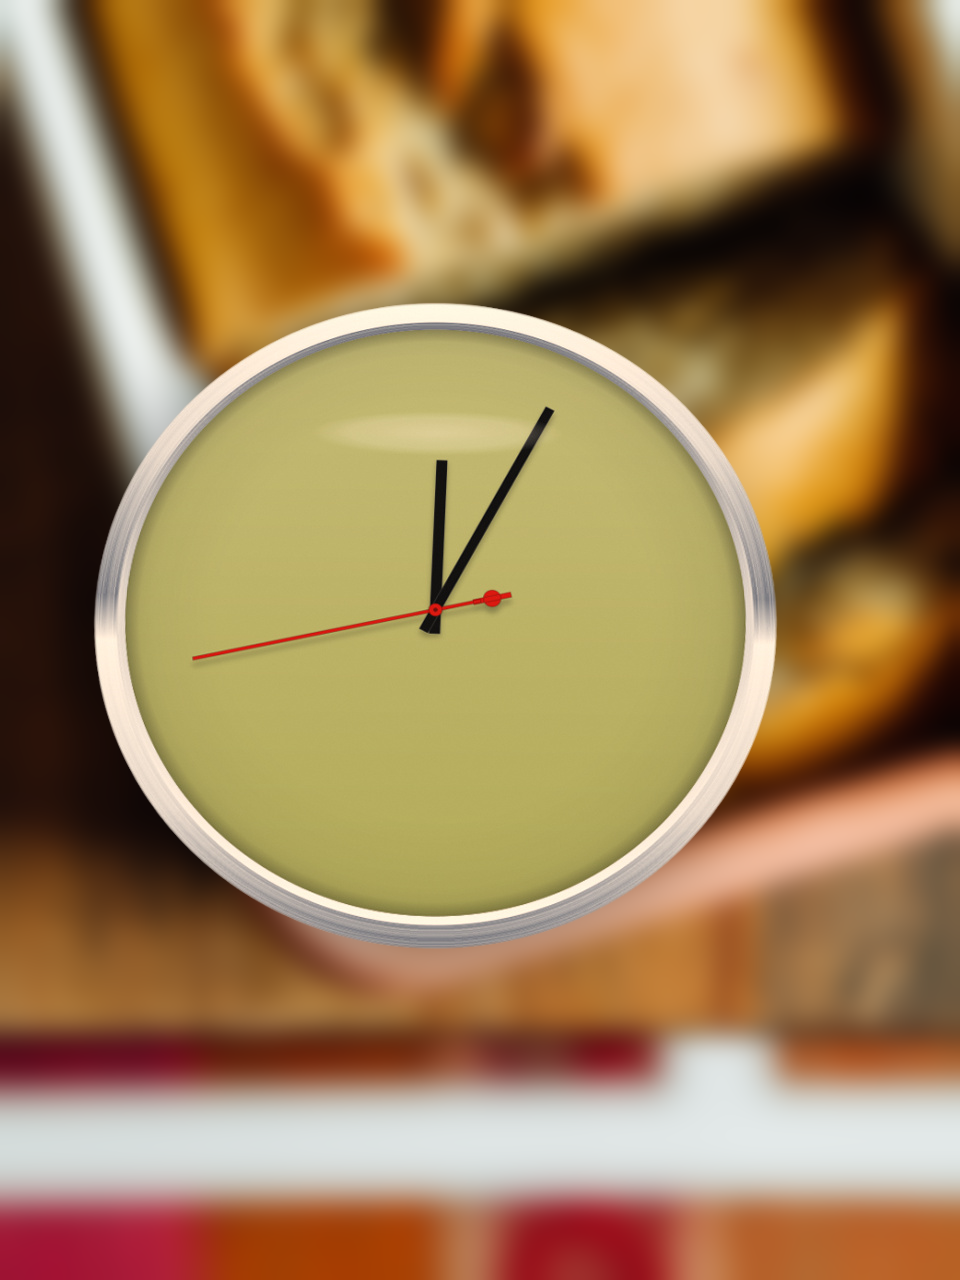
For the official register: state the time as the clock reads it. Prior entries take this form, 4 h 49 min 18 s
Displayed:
12 h 04 min 43 s
